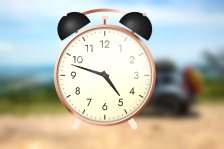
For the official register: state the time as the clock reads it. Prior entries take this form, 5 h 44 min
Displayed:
4 h 48 min
